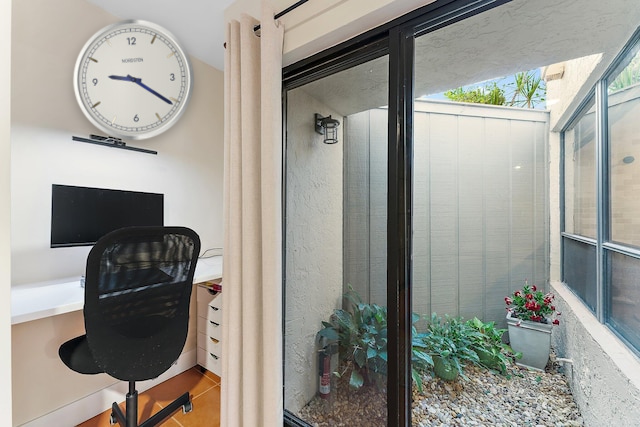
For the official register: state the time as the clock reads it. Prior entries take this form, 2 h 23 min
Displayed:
9 h 21 min
